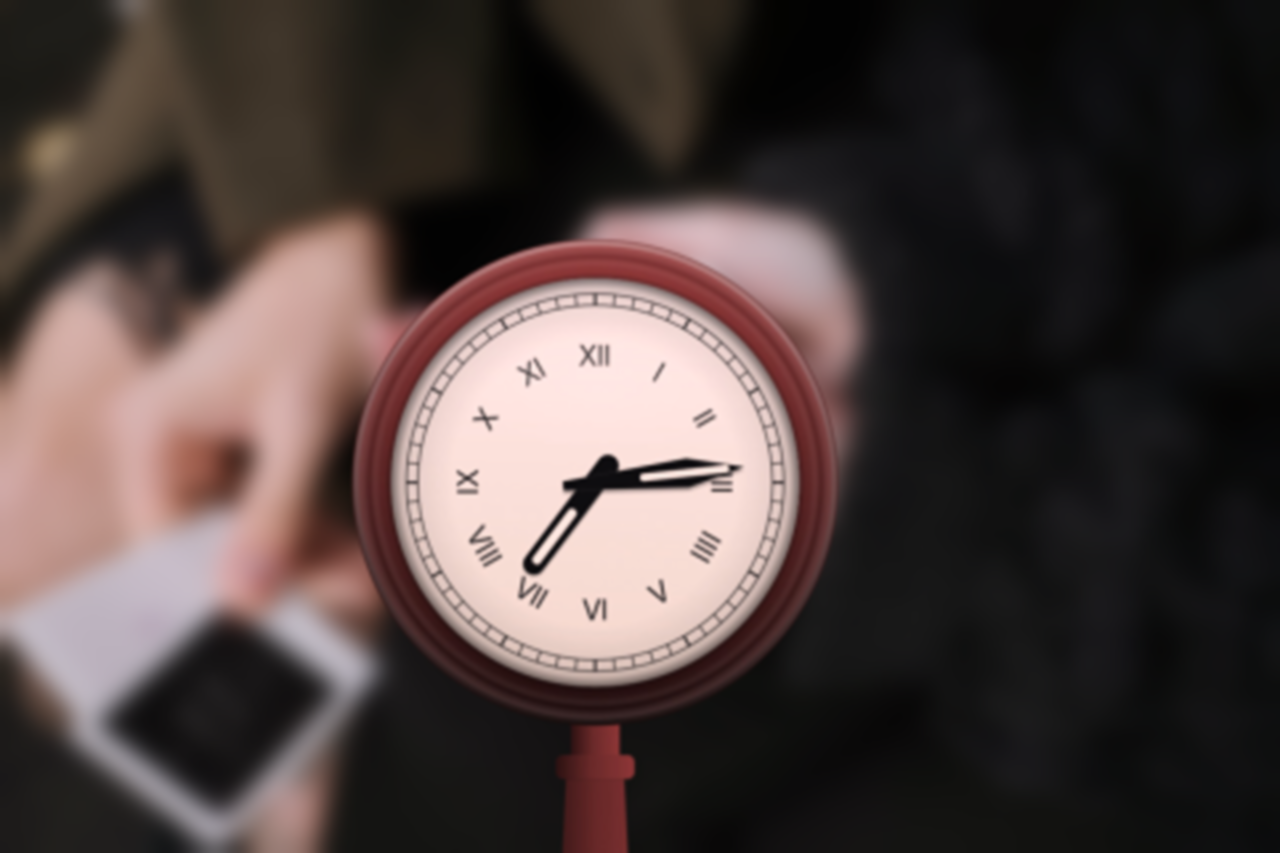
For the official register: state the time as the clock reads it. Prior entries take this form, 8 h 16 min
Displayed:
7 h 14 min
